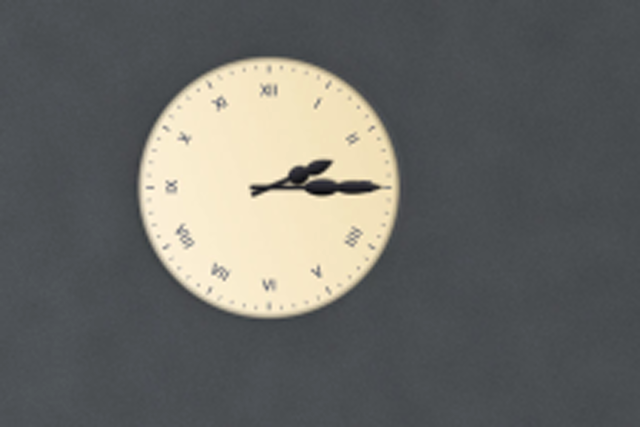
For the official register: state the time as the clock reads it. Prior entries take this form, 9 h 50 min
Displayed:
2 h 15 min
